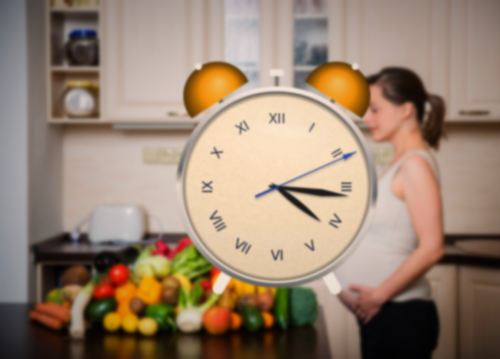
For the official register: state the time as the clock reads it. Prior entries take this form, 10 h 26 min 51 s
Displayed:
4 h 16 min 11 s
